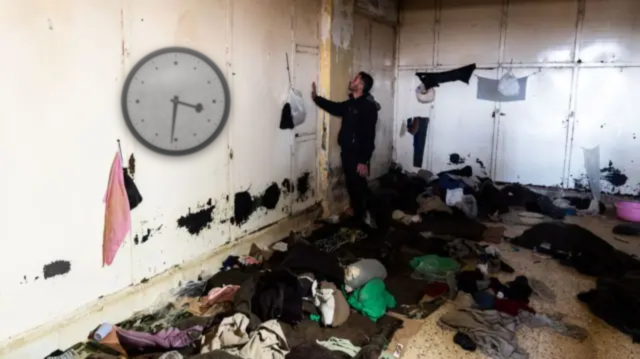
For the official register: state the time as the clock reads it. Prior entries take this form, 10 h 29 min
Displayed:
3 h 31 min
